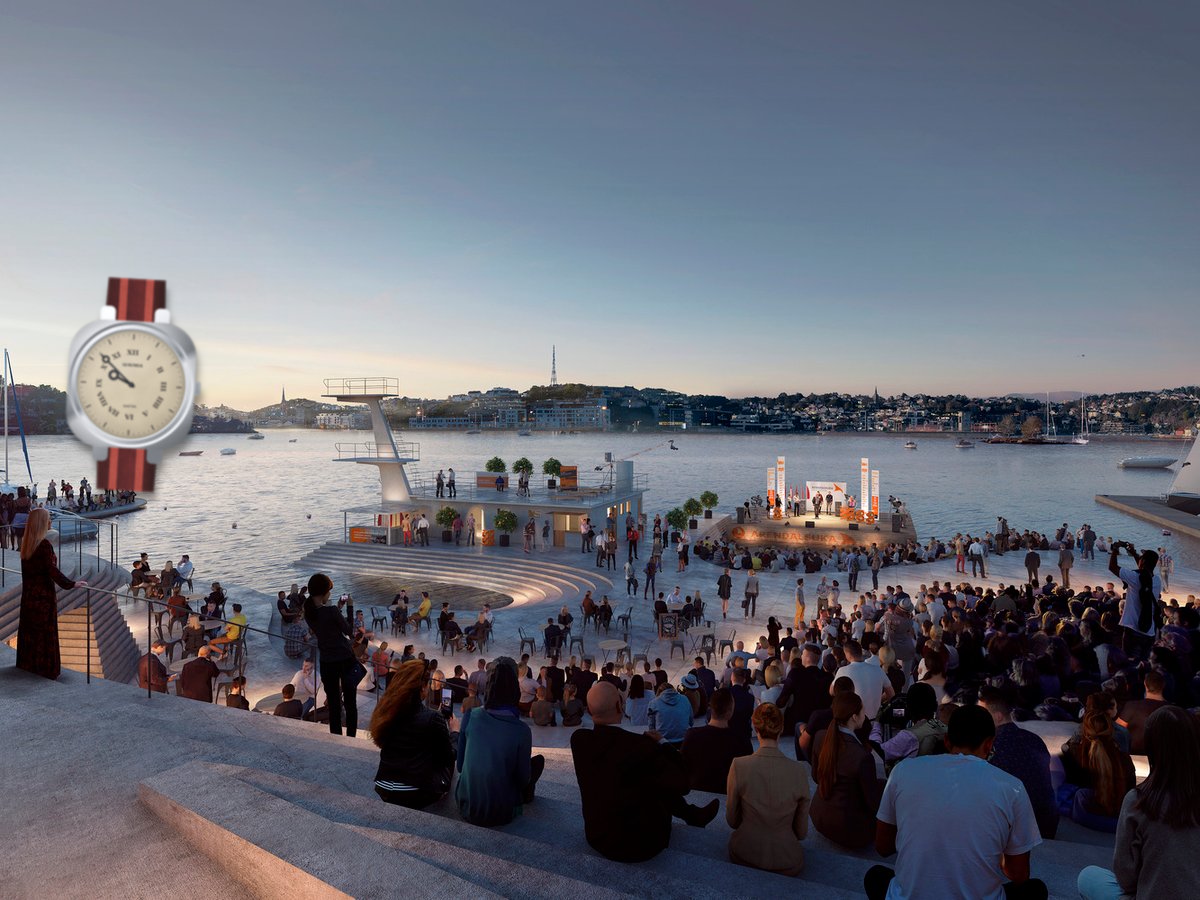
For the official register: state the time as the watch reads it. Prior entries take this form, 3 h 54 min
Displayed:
9 h 52 min
